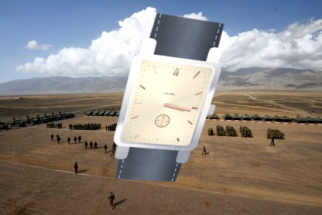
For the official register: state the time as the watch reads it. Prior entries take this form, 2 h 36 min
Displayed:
3 h 16 min
